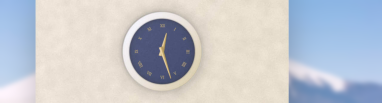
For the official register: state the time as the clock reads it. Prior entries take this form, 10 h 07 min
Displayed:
12 h 27 min
